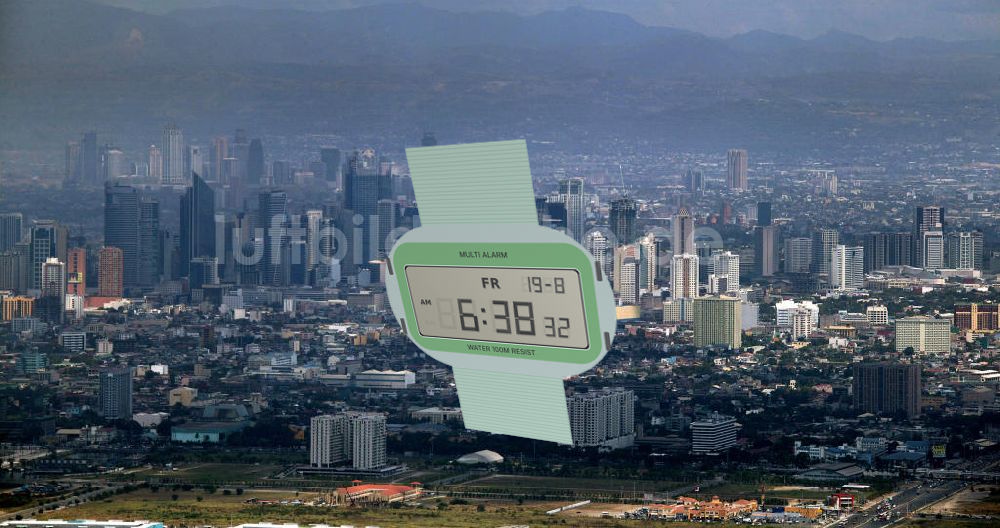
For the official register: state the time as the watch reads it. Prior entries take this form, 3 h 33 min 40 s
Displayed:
6 h 38 min 32 s
